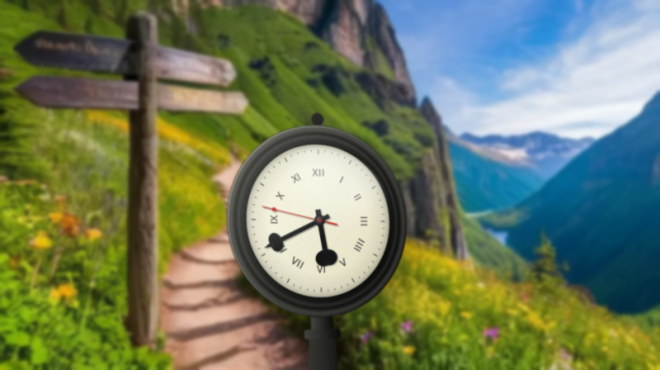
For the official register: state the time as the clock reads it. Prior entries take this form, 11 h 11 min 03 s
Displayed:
5 h 40 min 47 s
